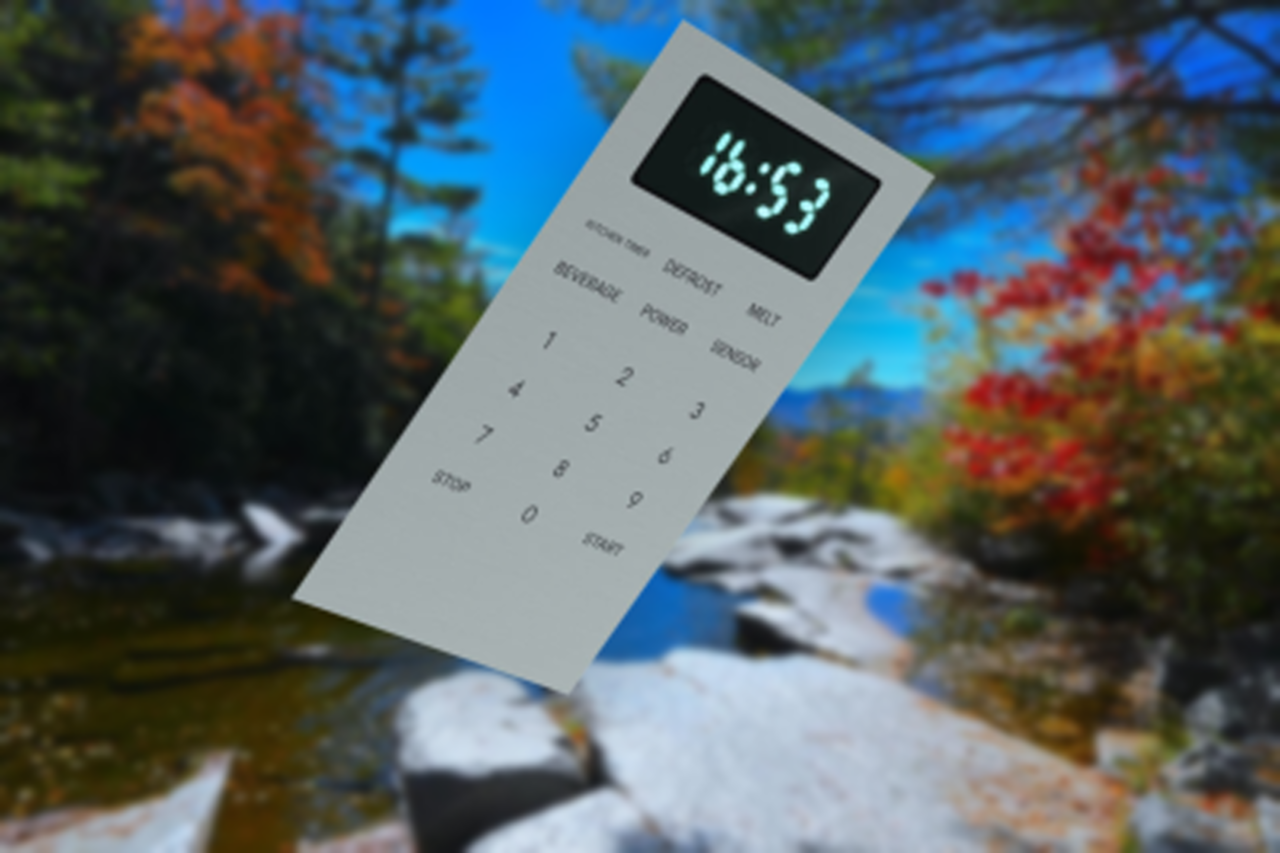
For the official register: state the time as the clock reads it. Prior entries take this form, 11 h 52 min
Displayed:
16 h 53 min
